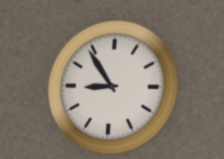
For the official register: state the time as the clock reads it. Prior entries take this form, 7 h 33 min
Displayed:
8 h 54 min
